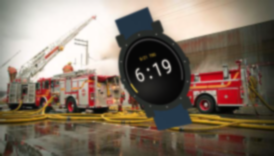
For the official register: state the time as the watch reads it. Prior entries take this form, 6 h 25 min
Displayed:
6 h 19 min
